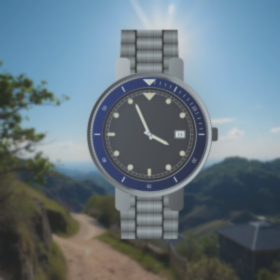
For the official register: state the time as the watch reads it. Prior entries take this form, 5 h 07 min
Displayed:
3 h 56 min
